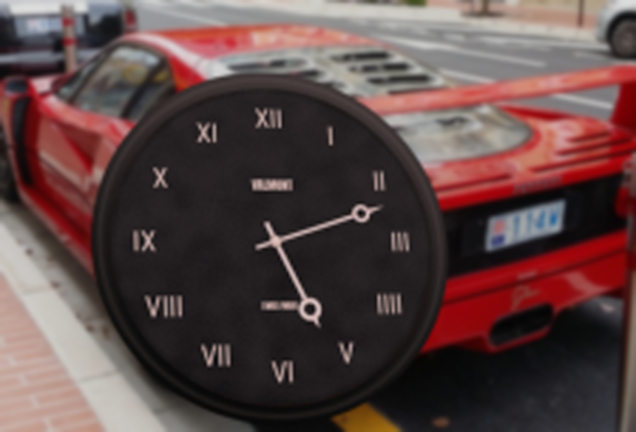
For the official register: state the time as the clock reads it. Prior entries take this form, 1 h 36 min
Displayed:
5 h 12 min
